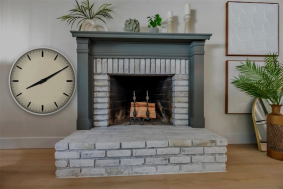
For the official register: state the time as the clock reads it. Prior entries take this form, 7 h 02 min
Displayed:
8 h 10 min
